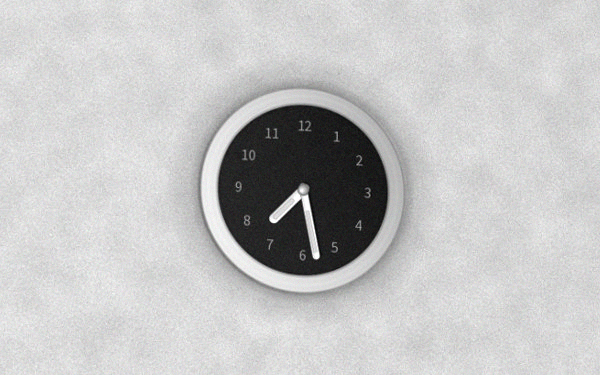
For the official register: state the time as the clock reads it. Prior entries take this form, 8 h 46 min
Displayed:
7 h 28 min
